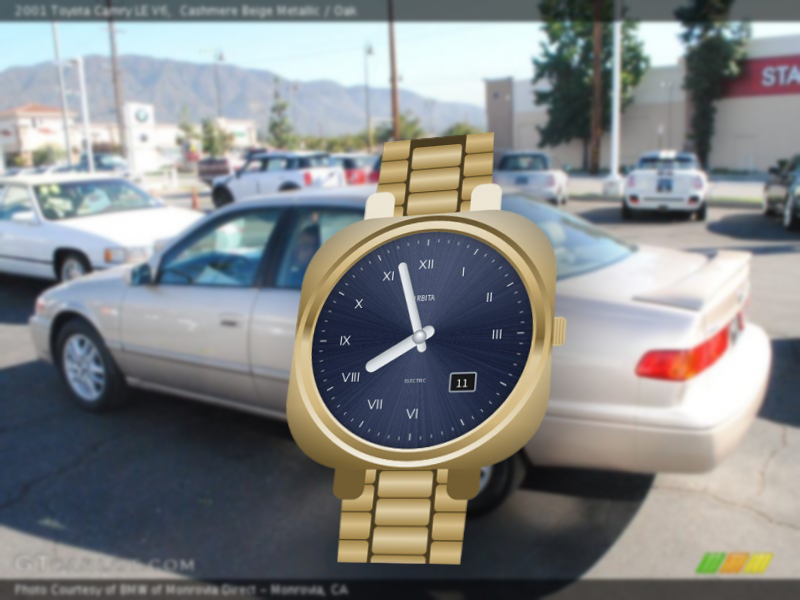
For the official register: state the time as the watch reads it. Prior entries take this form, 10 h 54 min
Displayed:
7 h 57 min
